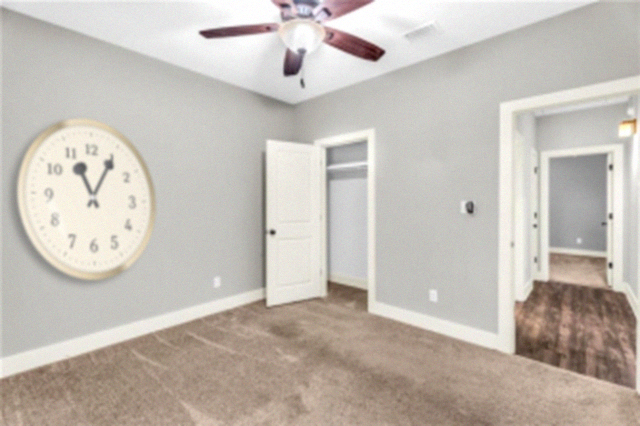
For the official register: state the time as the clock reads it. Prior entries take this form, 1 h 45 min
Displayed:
11 h 05 min
